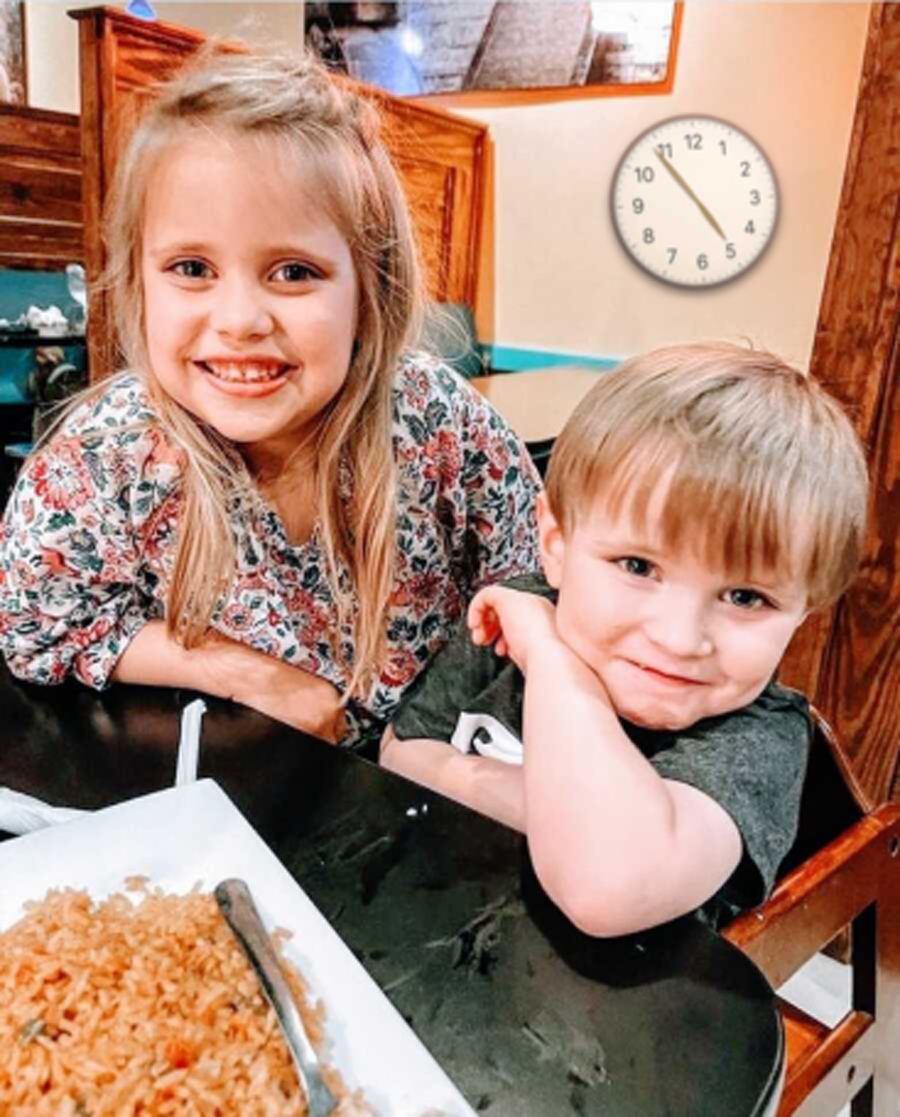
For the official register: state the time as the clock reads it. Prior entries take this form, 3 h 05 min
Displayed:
4 h 54 min
